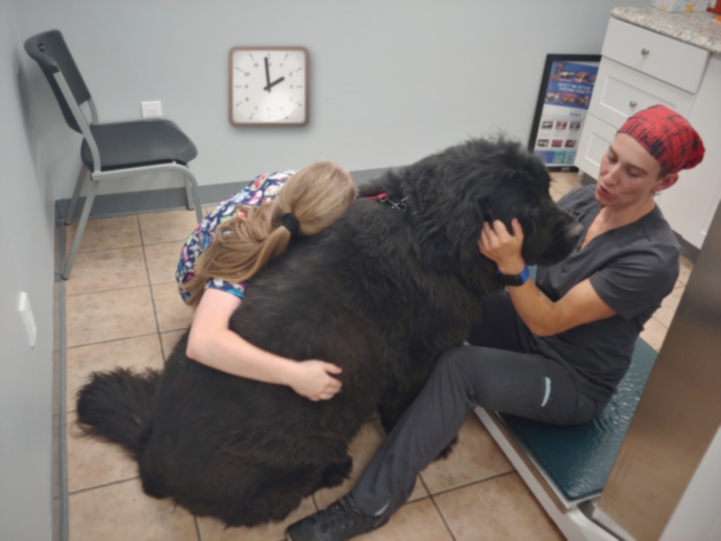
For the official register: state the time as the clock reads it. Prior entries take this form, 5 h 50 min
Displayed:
1 h 59 min
